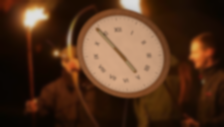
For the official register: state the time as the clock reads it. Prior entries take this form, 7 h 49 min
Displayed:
4 h 54 min
